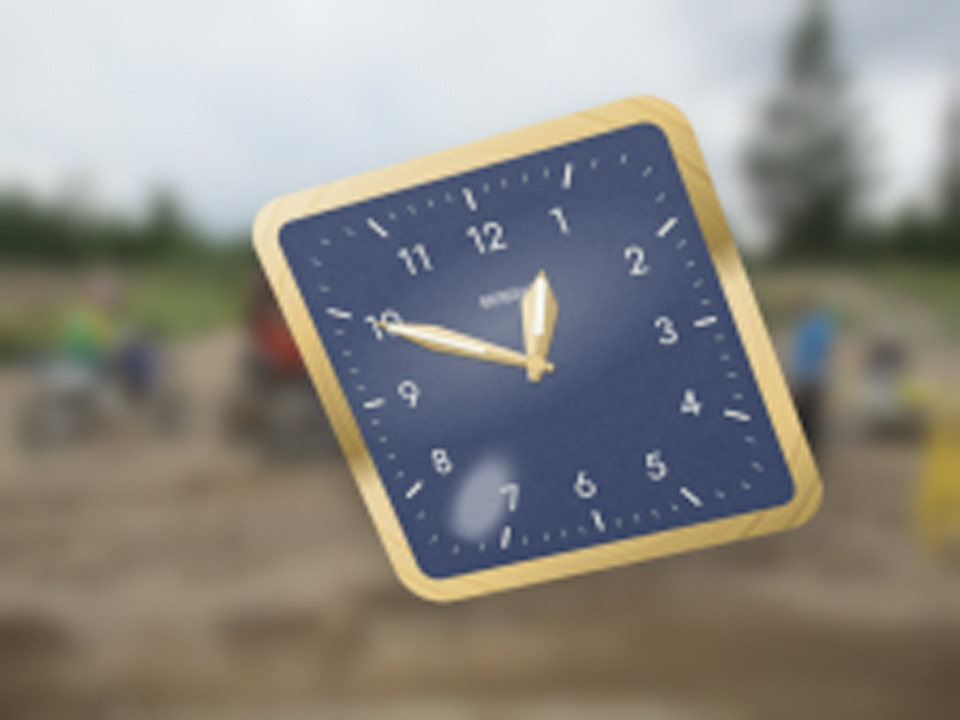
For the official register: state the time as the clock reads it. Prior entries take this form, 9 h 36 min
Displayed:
12 h 50 min
